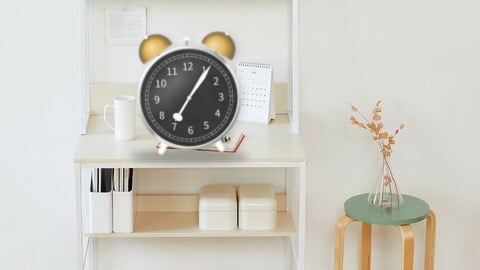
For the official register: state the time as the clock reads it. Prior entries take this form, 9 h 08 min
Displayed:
7 h 06 min
